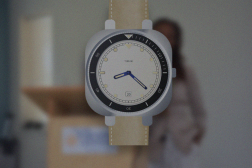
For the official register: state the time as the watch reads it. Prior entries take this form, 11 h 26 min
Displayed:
8 h 22 min
